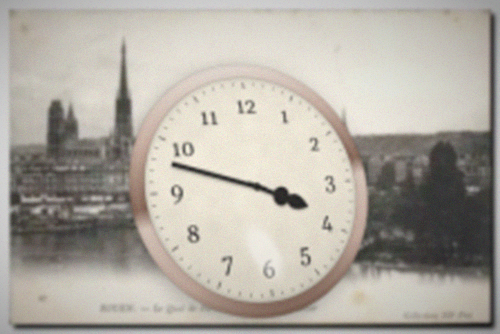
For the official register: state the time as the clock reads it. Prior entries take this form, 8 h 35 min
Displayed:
3 h 48 min
